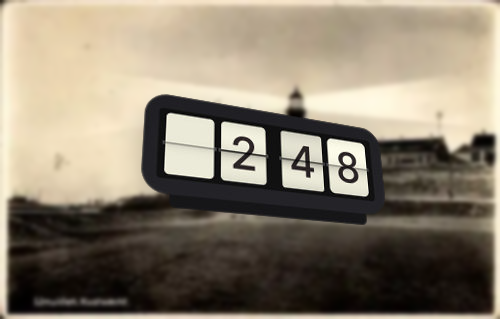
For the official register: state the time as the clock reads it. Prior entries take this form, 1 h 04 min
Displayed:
2 h 48 min
